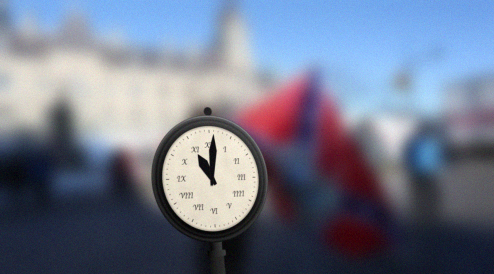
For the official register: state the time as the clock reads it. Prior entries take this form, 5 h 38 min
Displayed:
11 h 01 min
